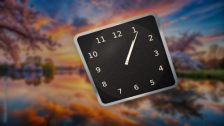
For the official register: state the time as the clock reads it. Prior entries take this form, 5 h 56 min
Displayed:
1 h 06 min
